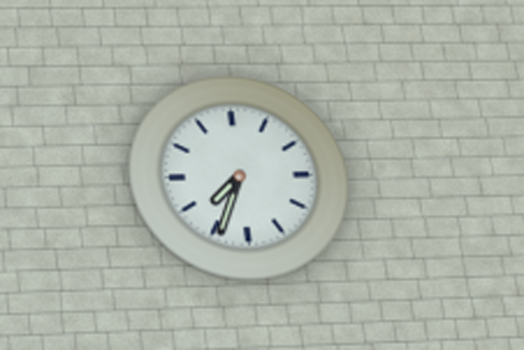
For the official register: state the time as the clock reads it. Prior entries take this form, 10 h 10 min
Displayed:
7 h 34 min
